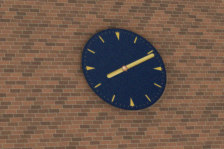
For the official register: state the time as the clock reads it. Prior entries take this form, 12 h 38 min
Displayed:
8 h 11 min
